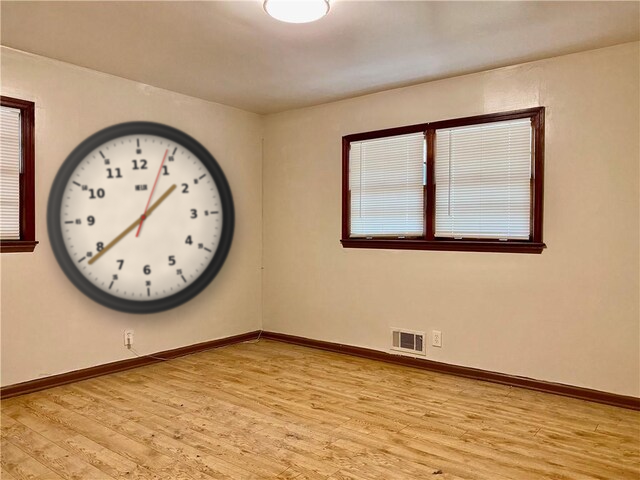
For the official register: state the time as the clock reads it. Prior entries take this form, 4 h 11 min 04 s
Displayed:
1 h 39 min 04 s
